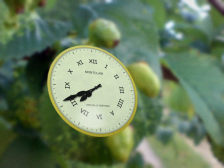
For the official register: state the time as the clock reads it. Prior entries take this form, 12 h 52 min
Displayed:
7 h 41 min
